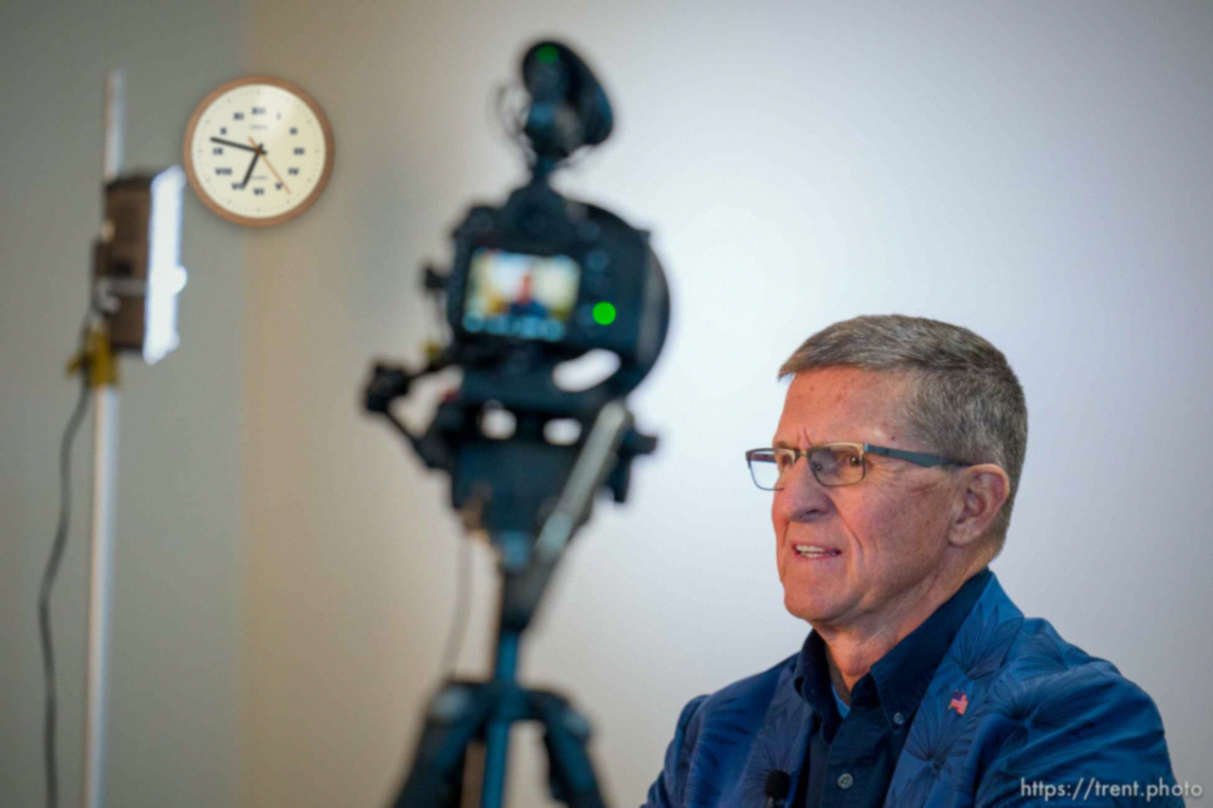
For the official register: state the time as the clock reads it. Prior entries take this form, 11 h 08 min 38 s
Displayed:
6 h 47 min 24 s
